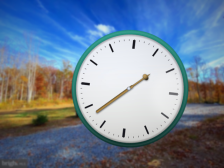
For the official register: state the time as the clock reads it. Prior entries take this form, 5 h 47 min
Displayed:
1 h 38 min
